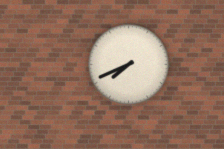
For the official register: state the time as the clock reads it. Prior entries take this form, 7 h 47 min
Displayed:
7 h 41 min
